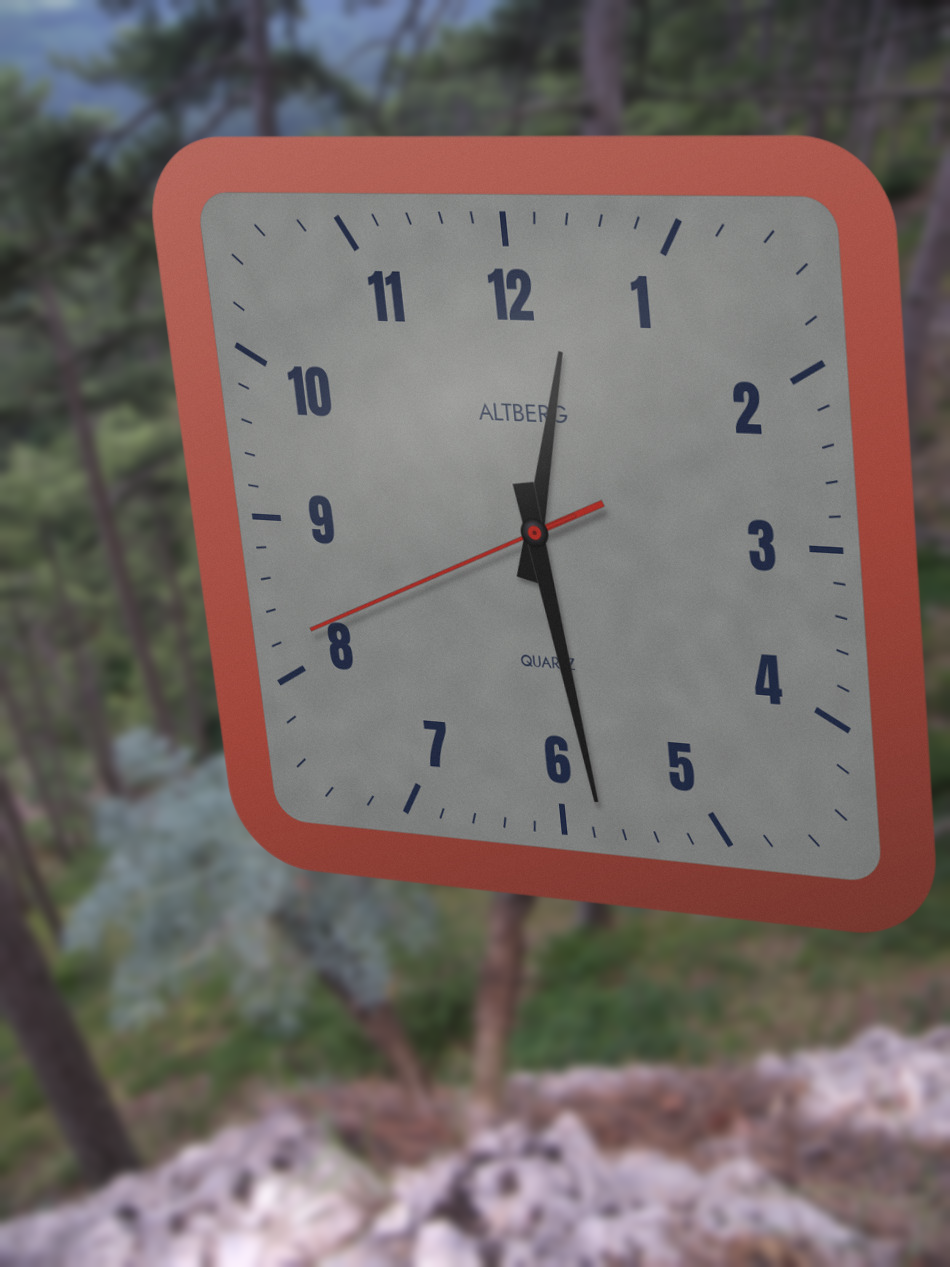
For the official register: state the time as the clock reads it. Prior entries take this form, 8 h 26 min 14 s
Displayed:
12 h 28 min 41 s
